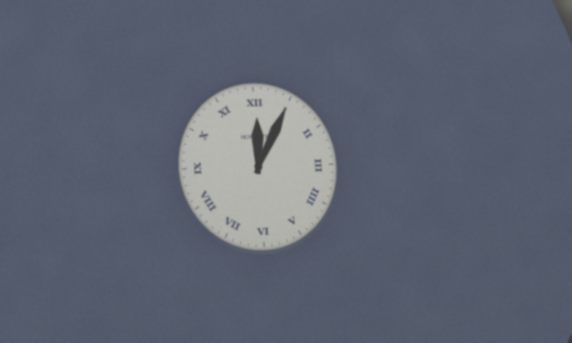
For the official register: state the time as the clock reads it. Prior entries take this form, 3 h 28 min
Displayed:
12 h 05 min
